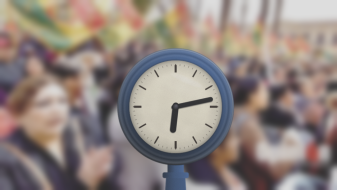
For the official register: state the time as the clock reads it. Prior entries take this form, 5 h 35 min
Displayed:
6 h 13 min
